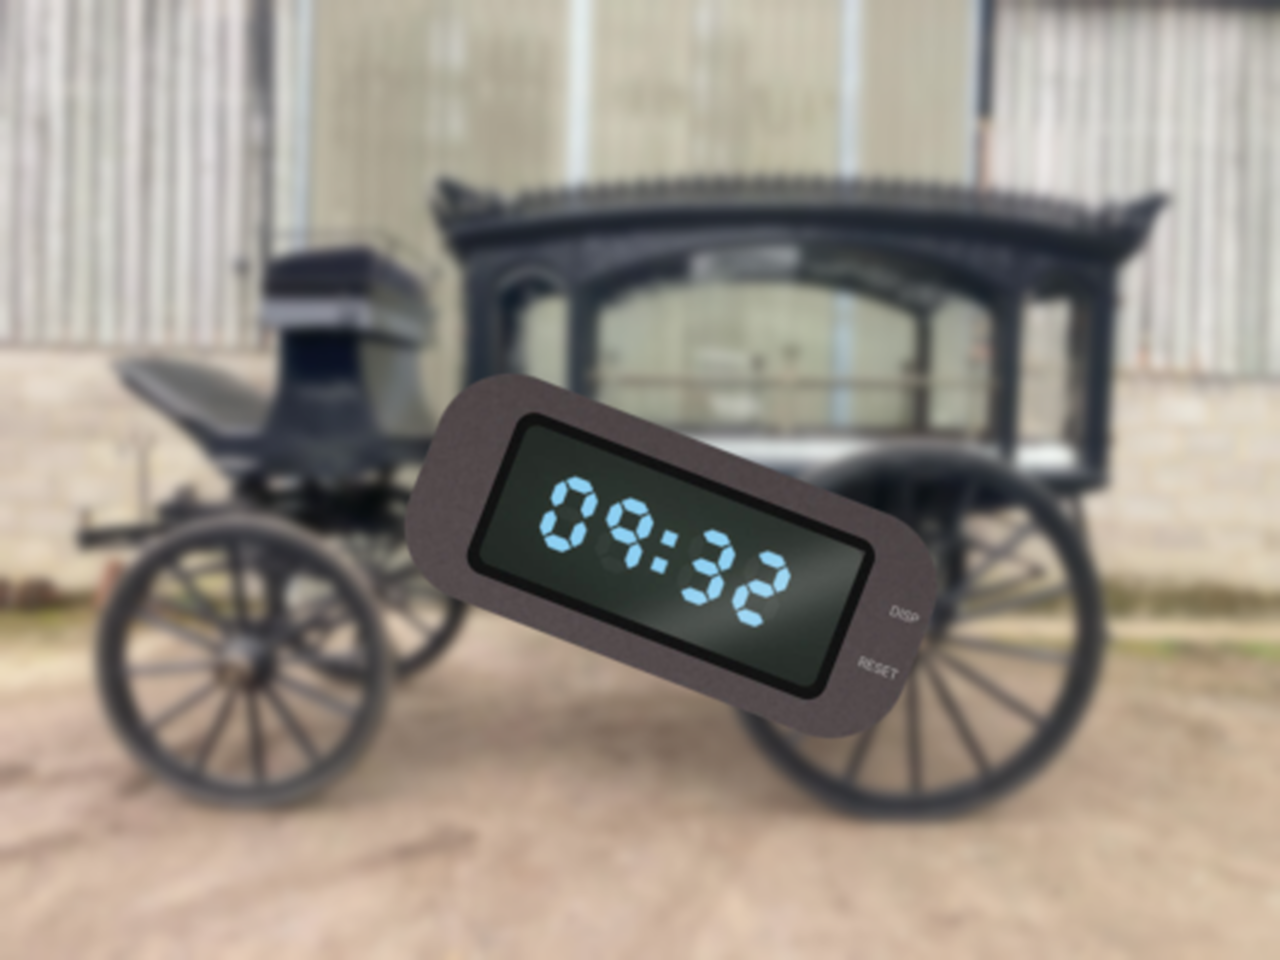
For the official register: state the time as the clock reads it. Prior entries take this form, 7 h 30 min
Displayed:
9 h 32 min
